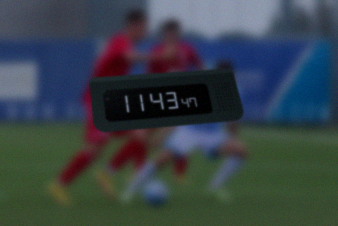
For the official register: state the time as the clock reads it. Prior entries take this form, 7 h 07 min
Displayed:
11 h 43 min
